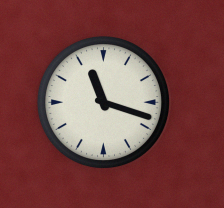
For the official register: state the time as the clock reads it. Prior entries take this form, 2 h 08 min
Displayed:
11 h 18 min
